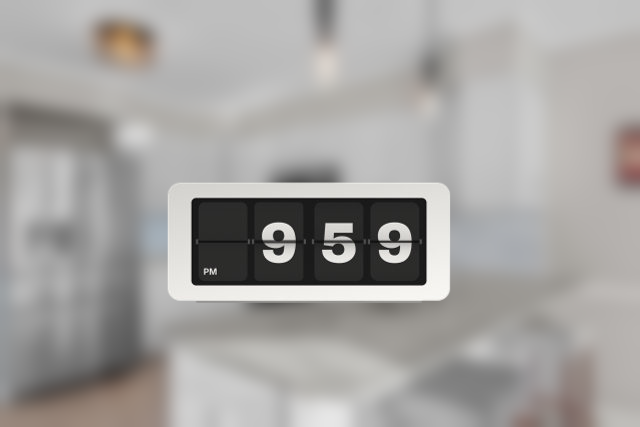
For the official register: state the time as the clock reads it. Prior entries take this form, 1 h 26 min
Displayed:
9 h 59 min
